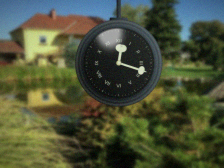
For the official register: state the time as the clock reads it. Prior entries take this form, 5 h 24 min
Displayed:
12 h 18 min
